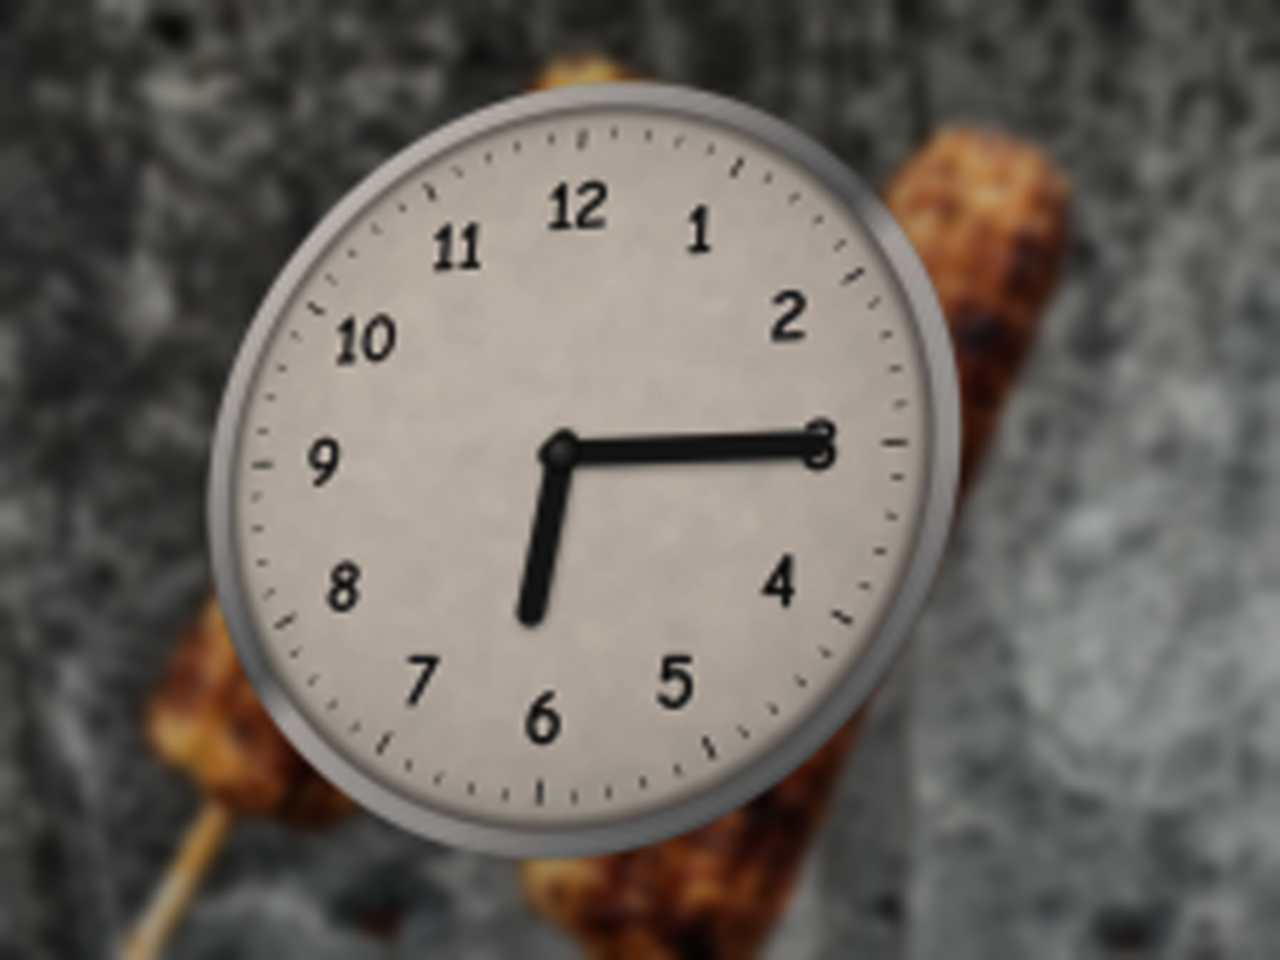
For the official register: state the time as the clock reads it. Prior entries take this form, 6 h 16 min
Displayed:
6 h 15 min
